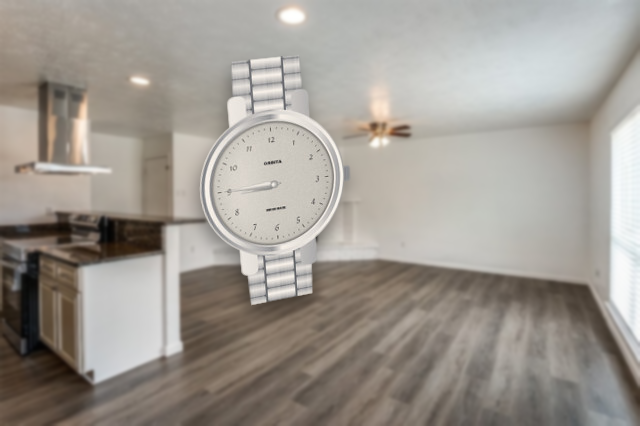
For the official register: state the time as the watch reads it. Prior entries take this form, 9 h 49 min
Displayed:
8 h 45 min
